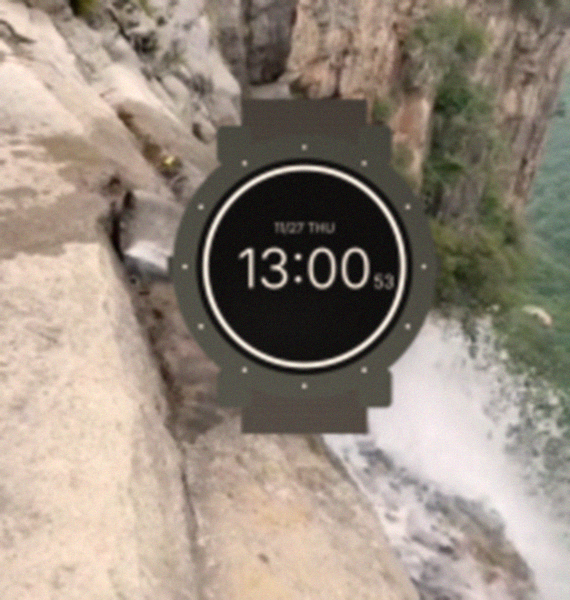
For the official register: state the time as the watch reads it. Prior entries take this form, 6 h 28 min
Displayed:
13 h 00 min
